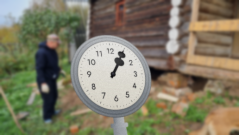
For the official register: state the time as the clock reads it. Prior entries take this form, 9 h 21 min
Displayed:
1 h 05 min
